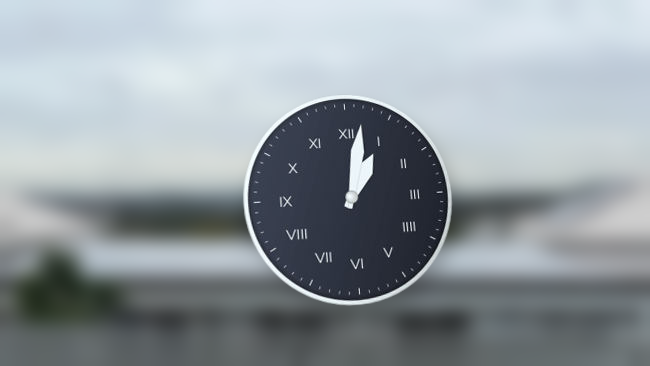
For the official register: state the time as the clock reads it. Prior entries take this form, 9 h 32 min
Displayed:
1 h 02 min
